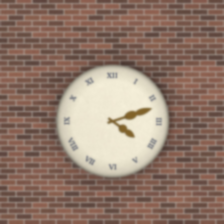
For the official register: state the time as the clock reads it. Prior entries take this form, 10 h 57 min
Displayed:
4 h 12 min
